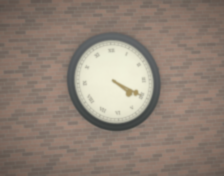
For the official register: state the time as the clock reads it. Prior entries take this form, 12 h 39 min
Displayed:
4 h 20 min
